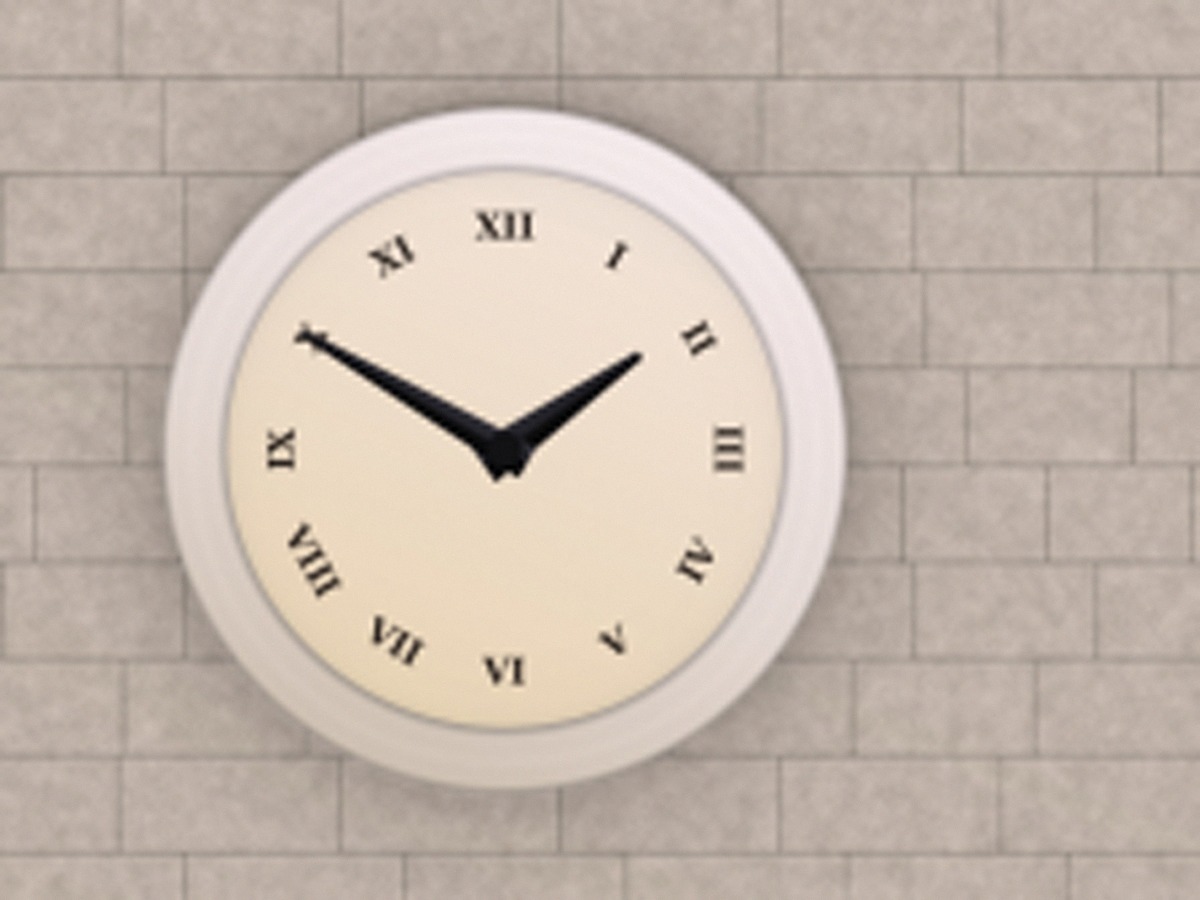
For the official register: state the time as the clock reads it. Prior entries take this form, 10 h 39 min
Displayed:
1 h 50 min
